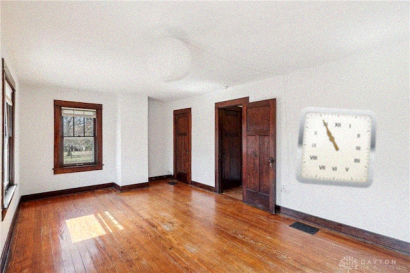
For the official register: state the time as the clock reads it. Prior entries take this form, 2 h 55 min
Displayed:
10 h 55 min
